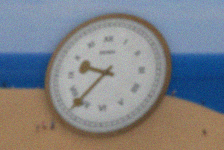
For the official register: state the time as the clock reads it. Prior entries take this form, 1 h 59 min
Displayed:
9 h 37 min
